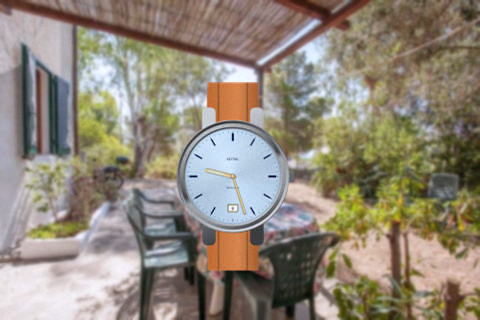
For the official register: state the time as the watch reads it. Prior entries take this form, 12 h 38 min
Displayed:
9 h 27 min
